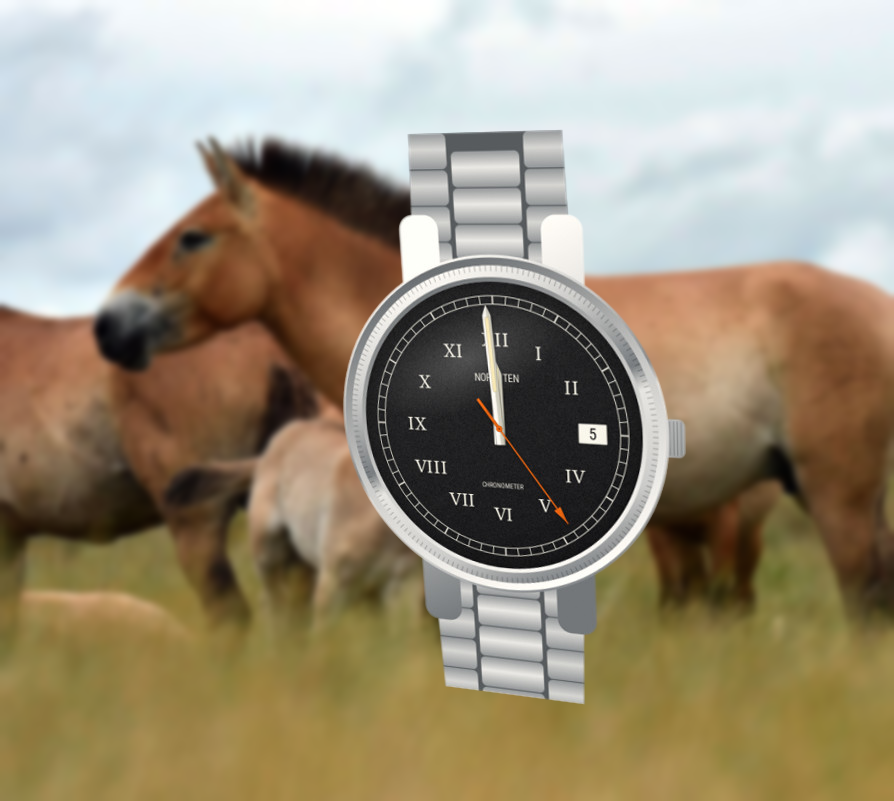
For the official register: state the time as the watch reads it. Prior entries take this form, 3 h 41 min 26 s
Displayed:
11 h 59 min 24 s
